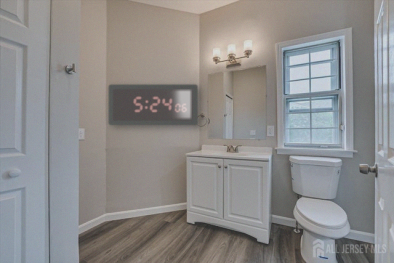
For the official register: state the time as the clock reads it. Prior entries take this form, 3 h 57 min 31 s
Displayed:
5 h 24 min 06 s
